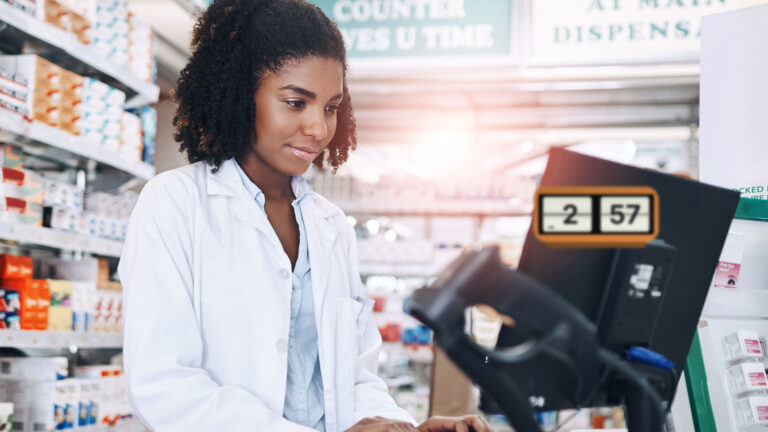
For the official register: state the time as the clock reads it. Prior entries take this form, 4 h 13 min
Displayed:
2 h 57 min
